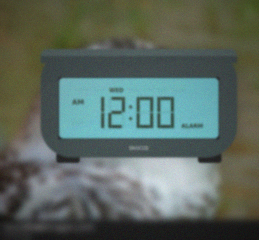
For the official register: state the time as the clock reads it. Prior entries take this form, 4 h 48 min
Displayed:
12 h 00 min
